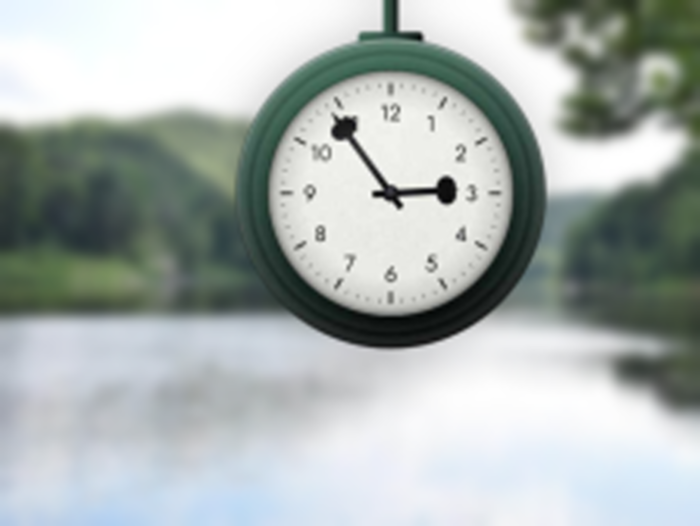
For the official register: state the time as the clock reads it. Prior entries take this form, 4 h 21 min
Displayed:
2 h 54 min
